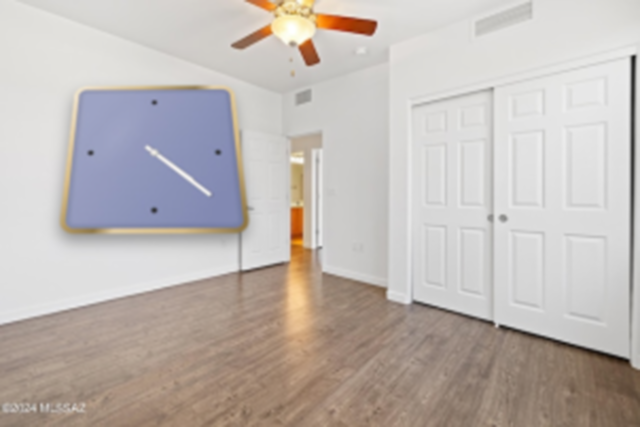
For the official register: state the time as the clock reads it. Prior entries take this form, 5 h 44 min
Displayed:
4 h 22 min
